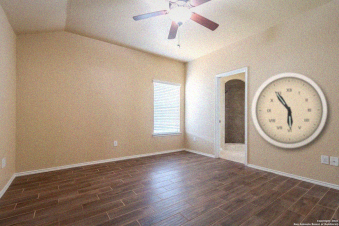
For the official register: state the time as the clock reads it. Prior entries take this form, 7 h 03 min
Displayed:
5 h 54 min
